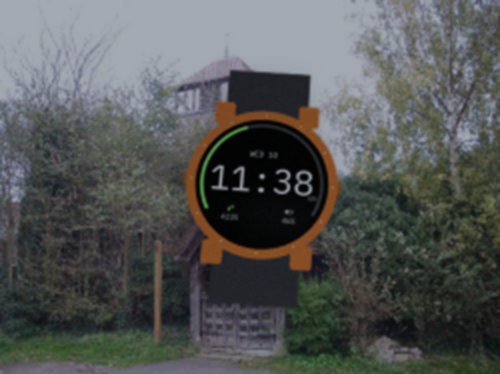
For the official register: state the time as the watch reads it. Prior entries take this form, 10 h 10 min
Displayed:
11 h 38 min
